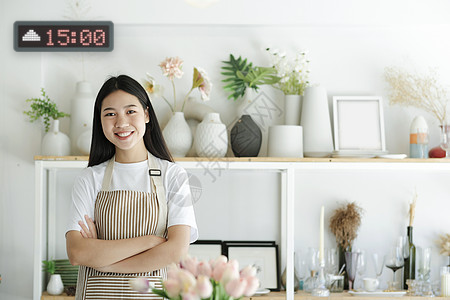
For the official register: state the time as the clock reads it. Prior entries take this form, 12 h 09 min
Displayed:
15 h 00 min
